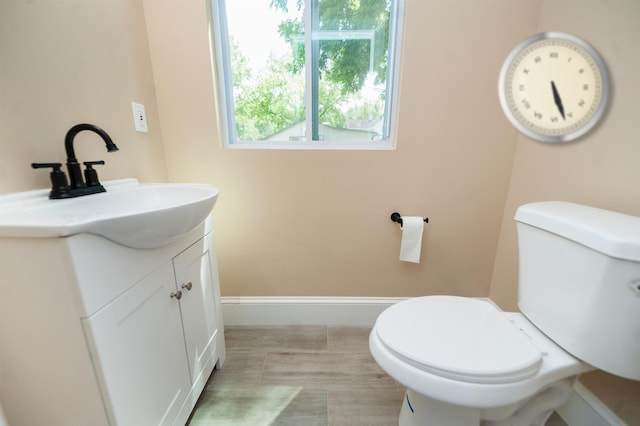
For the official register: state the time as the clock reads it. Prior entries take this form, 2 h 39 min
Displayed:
5 h 27 min
